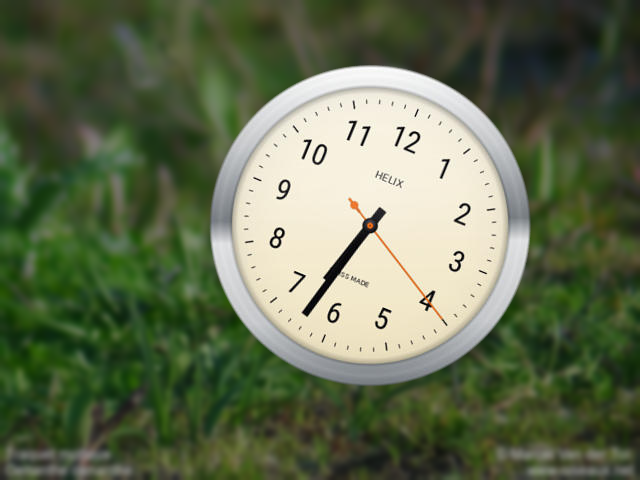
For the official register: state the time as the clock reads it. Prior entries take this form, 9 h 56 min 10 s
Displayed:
6 h 32 min 20 s
